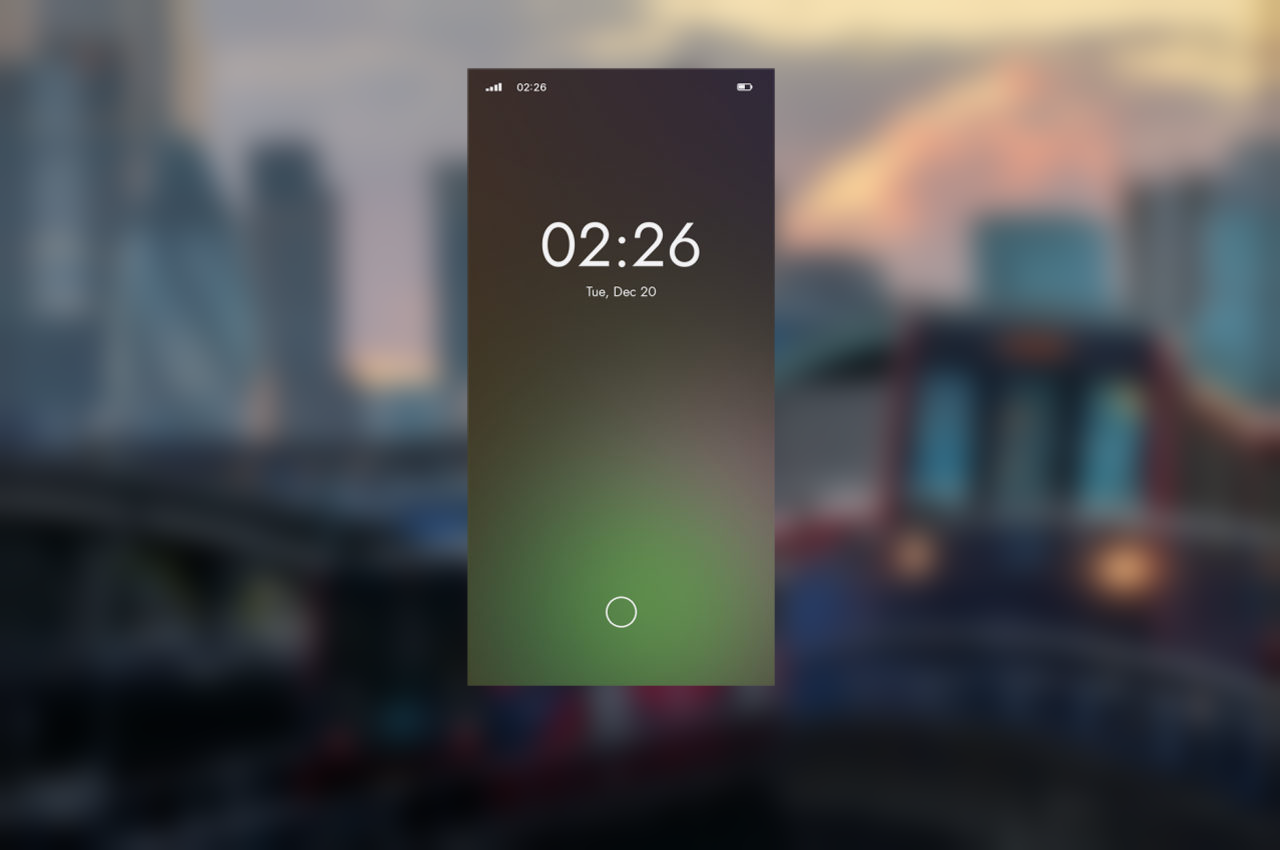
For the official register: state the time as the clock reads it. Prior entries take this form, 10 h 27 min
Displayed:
2 h 26 min
